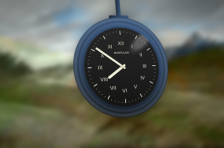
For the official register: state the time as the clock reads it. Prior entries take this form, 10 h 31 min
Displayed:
7 h 51 min
